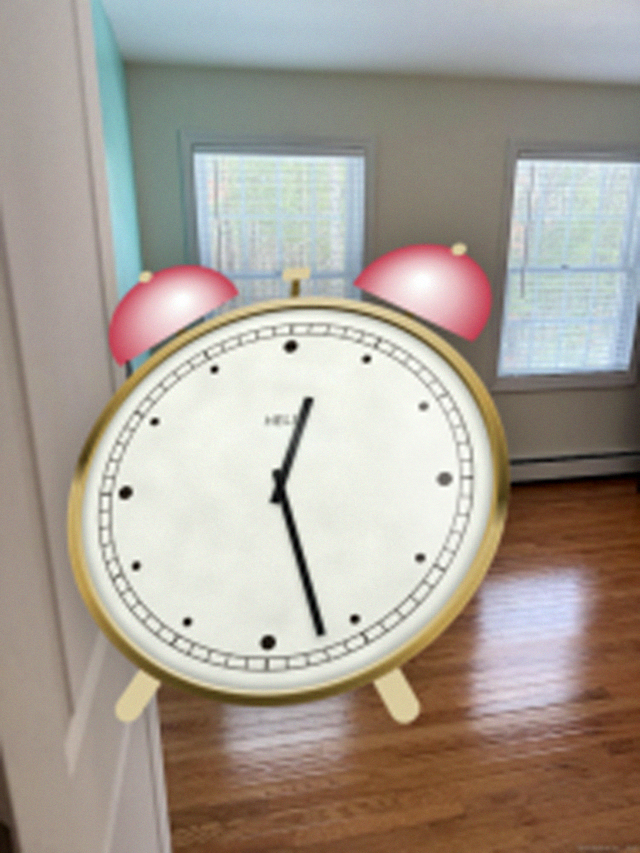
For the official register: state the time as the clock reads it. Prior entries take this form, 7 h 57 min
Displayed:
12 h 27 min
